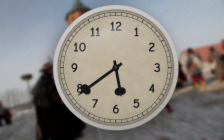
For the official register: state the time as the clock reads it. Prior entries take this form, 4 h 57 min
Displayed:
5 h 39 min
